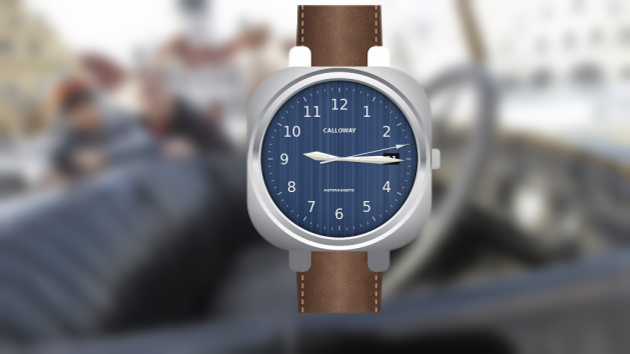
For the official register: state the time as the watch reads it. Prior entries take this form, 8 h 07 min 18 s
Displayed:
9 h 15 min 13 s
